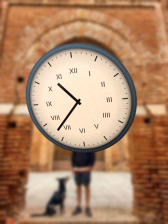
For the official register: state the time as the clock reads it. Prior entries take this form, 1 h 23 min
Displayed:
10 h 37 min
